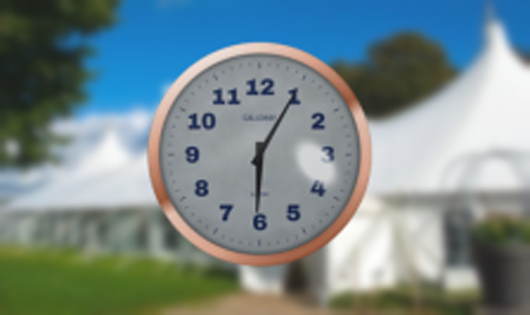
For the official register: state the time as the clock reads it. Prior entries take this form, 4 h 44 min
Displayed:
6 h 05 min
